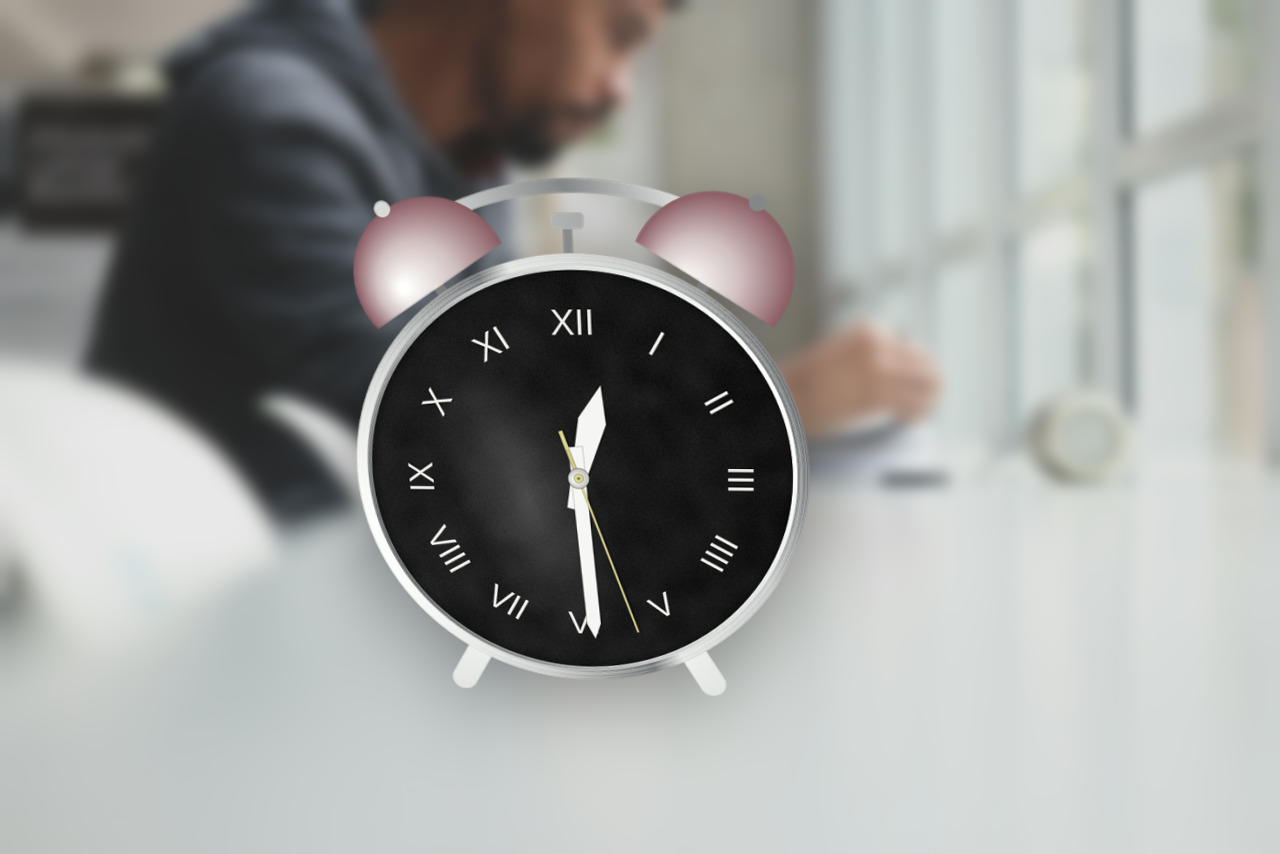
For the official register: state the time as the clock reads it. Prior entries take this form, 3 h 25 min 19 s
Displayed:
12 h 29 min 27 s
